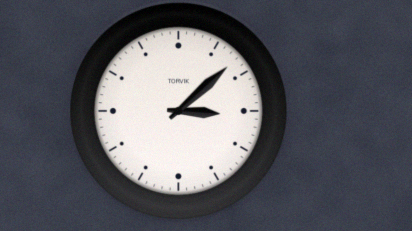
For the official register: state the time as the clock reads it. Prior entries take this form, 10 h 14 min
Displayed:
3 h 08 min
